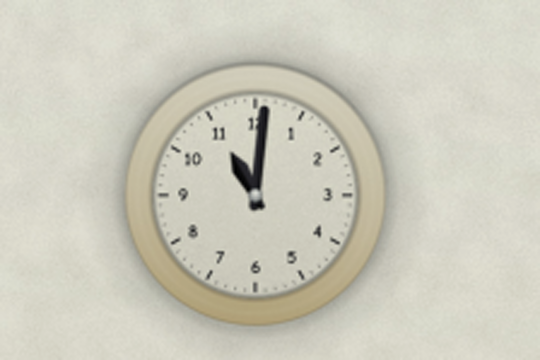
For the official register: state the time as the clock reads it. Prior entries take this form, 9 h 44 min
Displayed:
11 h 01 min
